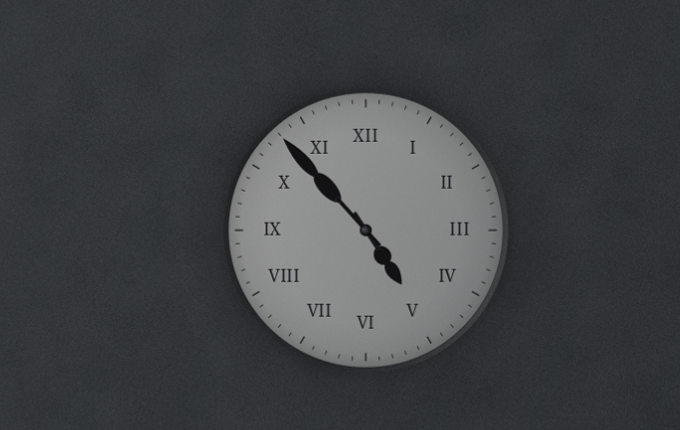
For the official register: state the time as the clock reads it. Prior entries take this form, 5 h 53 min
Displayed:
4 h 53 min
